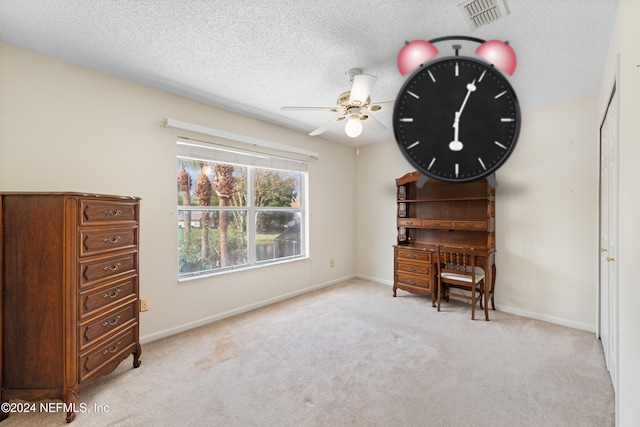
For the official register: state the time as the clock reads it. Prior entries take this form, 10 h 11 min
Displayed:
6 h 04 min
